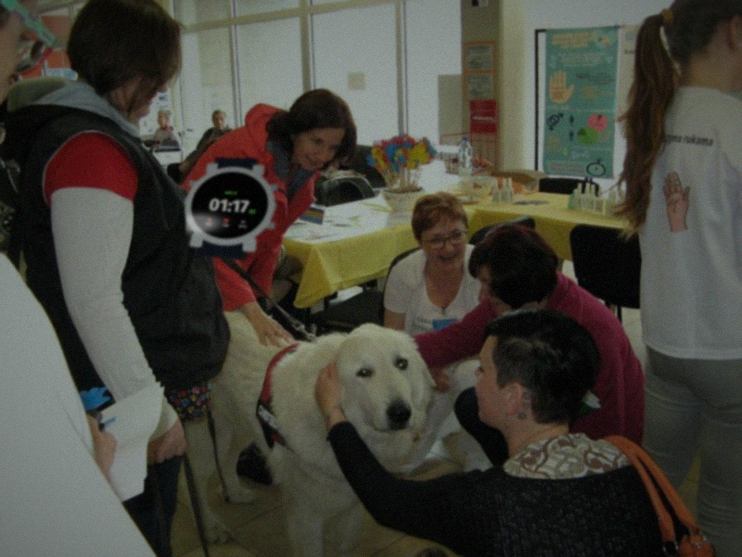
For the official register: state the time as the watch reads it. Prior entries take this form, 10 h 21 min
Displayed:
1 h 17 min
